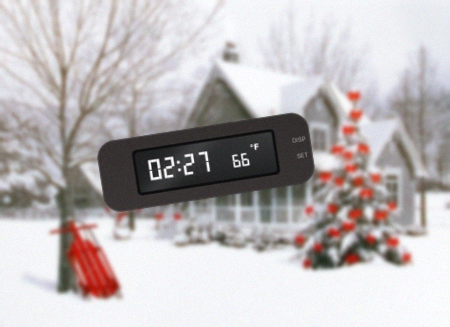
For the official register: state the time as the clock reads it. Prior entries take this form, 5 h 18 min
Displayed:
2 h 27 min
